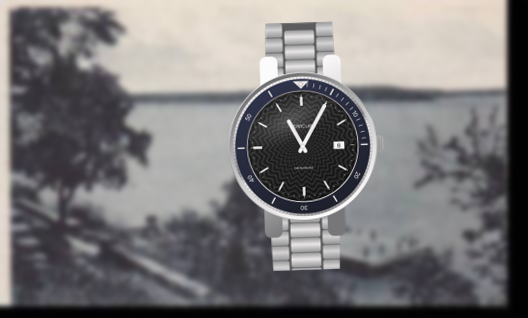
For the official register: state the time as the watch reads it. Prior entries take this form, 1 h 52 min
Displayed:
11 h 05 min
